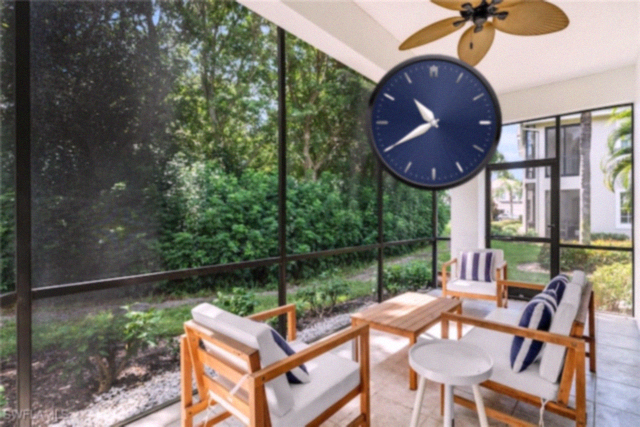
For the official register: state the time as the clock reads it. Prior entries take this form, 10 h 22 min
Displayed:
10 h 40 min
